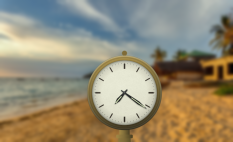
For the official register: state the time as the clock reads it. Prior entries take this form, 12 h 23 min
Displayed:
7 h 21 min
